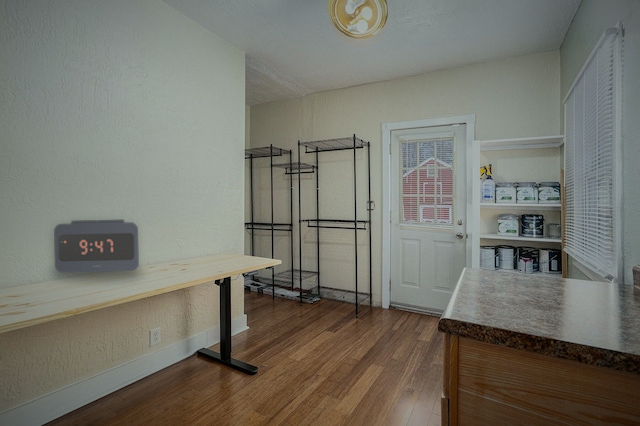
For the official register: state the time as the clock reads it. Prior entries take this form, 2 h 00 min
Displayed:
9 h 47 min
